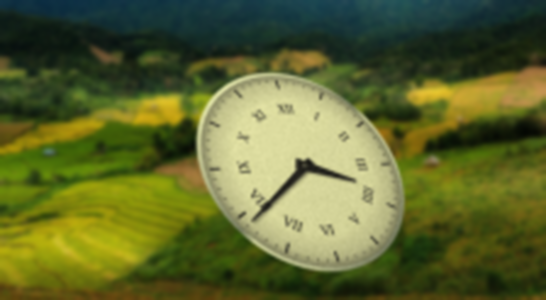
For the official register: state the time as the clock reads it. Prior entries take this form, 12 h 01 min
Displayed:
3 h 39 min
